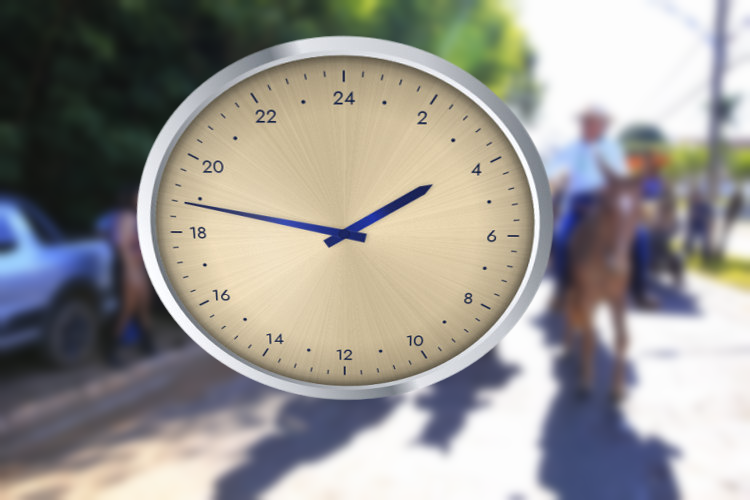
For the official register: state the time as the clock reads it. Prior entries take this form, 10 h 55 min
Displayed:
3 h 47 min
